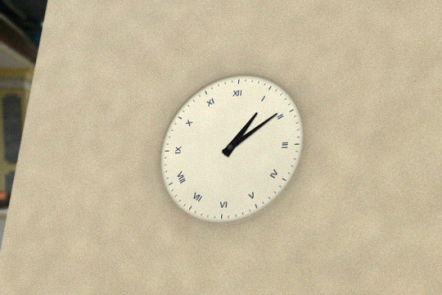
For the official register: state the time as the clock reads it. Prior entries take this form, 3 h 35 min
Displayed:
1 h 09 min
